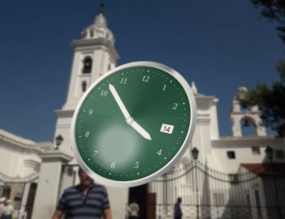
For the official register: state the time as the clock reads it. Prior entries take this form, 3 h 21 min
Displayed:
3 h 52 min
